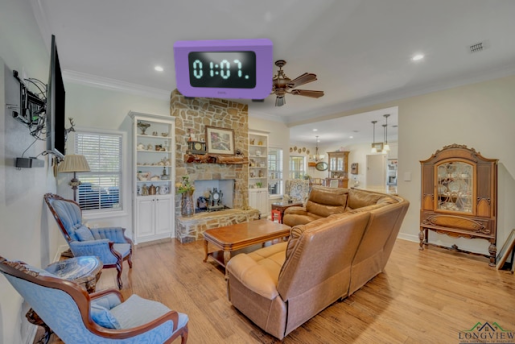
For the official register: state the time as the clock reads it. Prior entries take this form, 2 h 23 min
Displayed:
1 h 07 min
